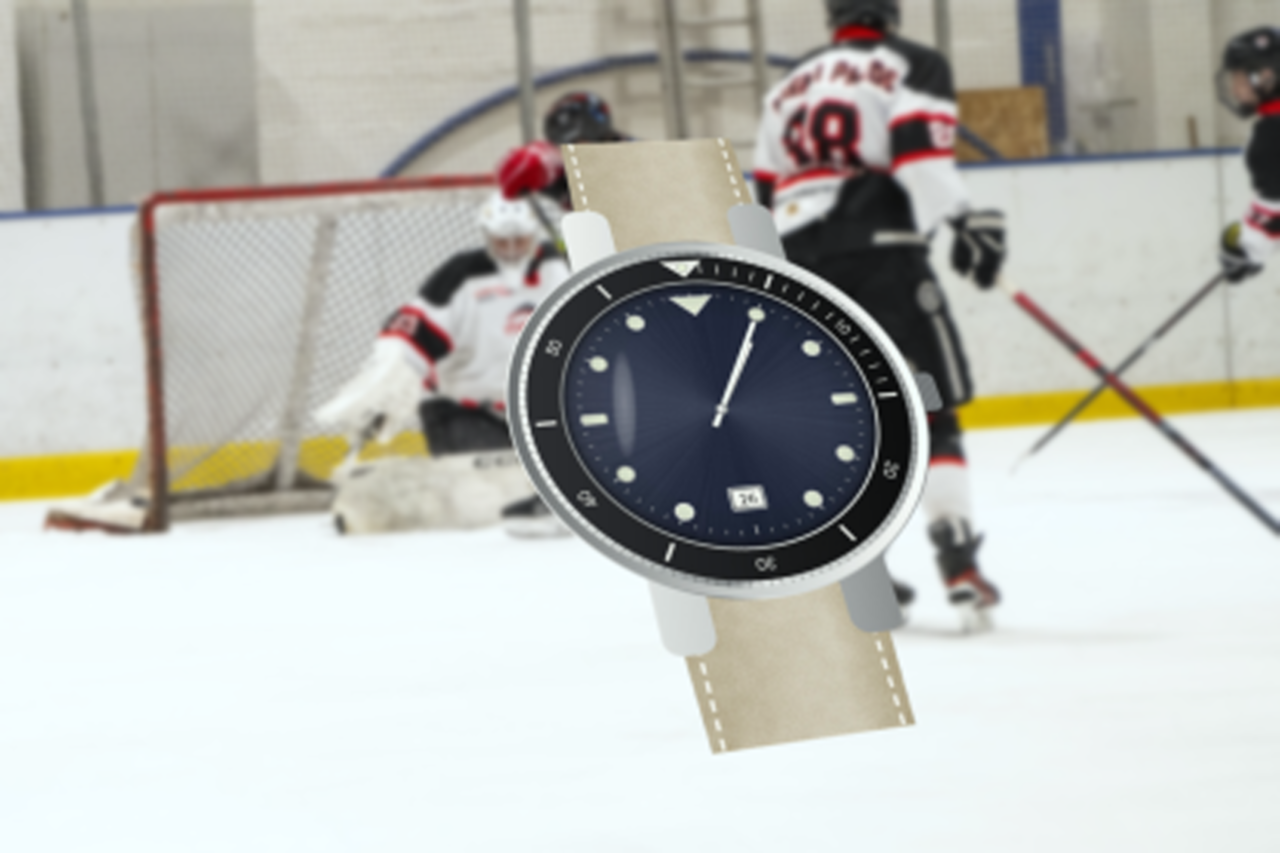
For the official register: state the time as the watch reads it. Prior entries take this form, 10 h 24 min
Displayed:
1 h 05 min
